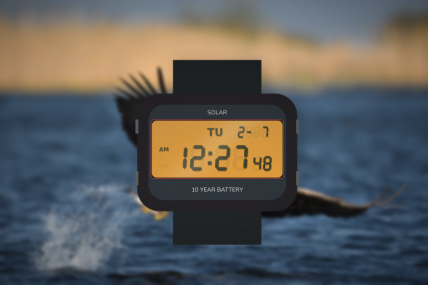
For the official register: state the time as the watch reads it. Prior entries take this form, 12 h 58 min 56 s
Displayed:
12 h 27 min 48 s
